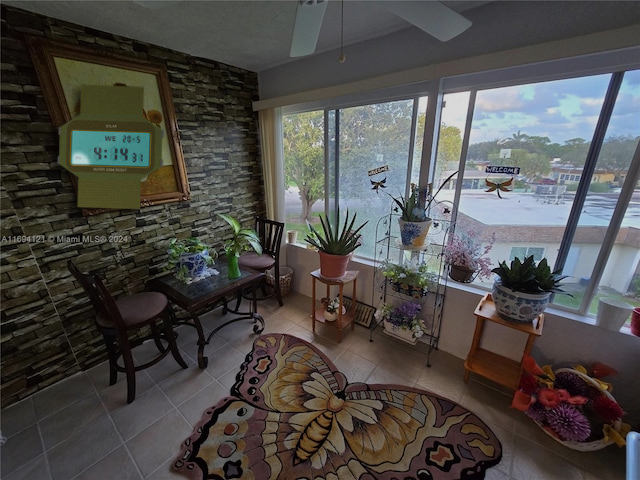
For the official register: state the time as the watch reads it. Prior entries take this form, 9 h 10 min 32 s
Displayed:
4 h 14 min 31 s
